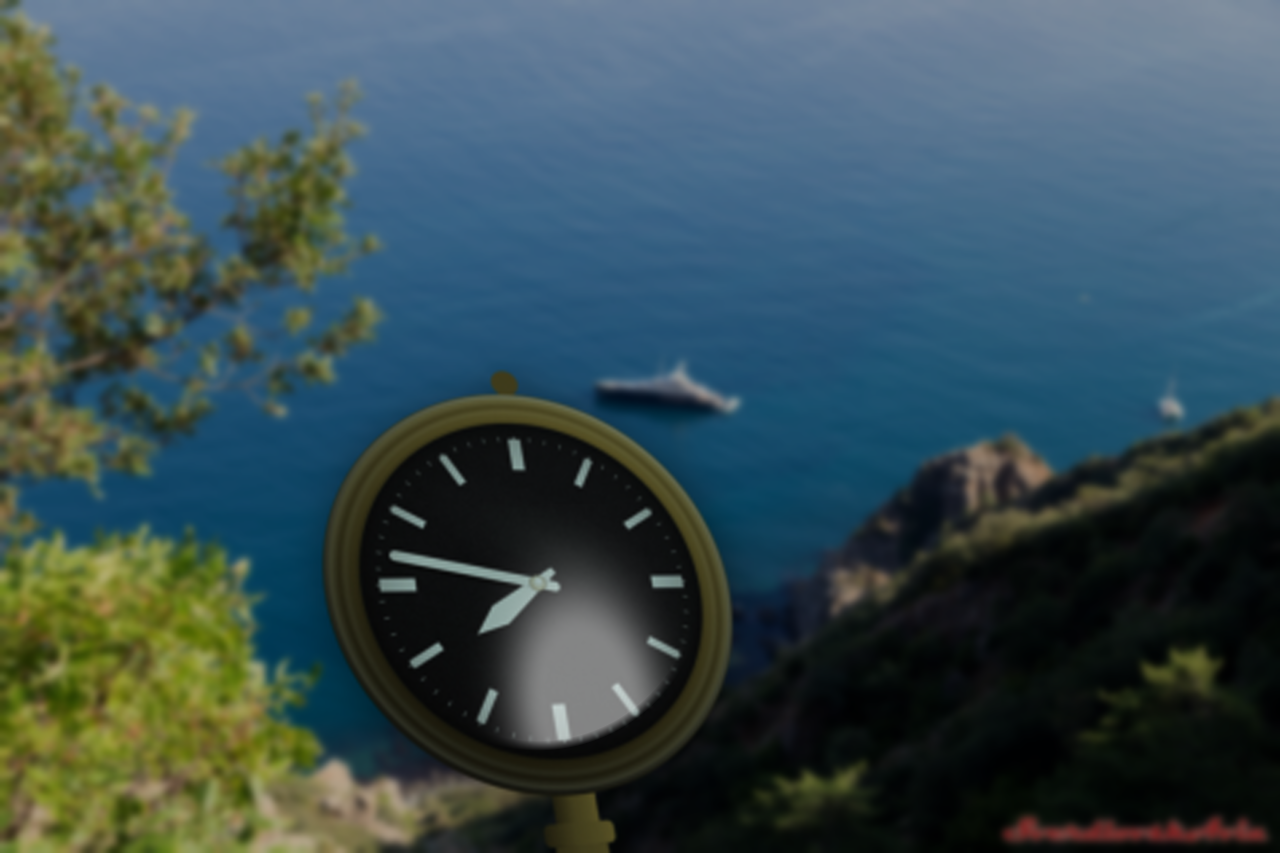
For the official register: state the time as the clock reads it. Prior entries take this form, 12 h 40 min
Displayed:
7 h 47 min
